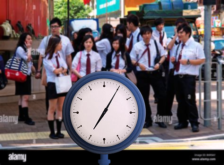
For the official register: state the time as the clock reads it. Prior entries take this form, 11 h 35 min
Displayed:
7 h 05 min
